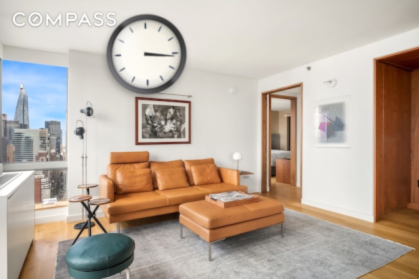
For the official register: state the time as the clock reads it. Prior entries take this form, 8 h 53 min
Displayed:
3 h 16 min
